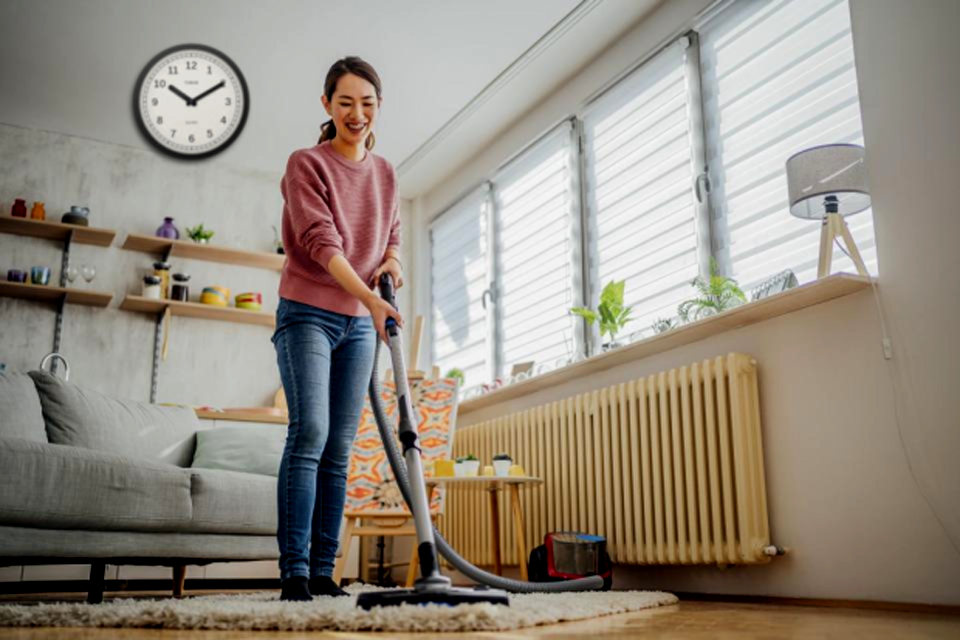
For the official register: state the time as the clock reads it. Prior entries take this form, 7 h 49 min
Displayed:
10 h 10 min
